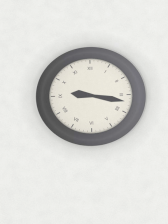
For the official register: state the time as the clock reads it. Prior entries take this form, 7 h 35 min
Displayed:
9 h 17 min
